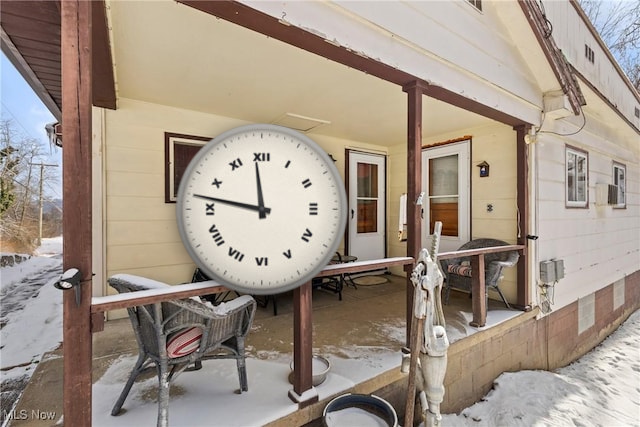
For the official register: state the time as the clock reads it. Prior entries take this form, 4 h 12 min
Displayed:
11 h 47 min
